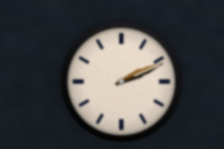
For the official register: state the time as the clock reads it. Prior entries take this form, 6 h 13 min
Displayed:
2 h 11 min
